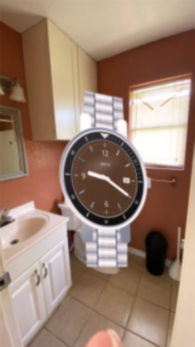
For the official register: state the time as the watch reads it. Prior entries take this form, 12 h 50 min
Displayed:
9 h 20 min
